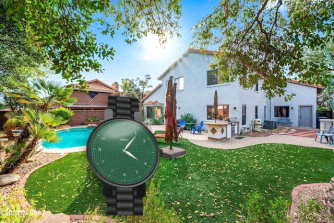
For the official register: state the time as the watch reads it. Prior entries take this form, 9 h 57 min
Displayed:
4 h 06 min
